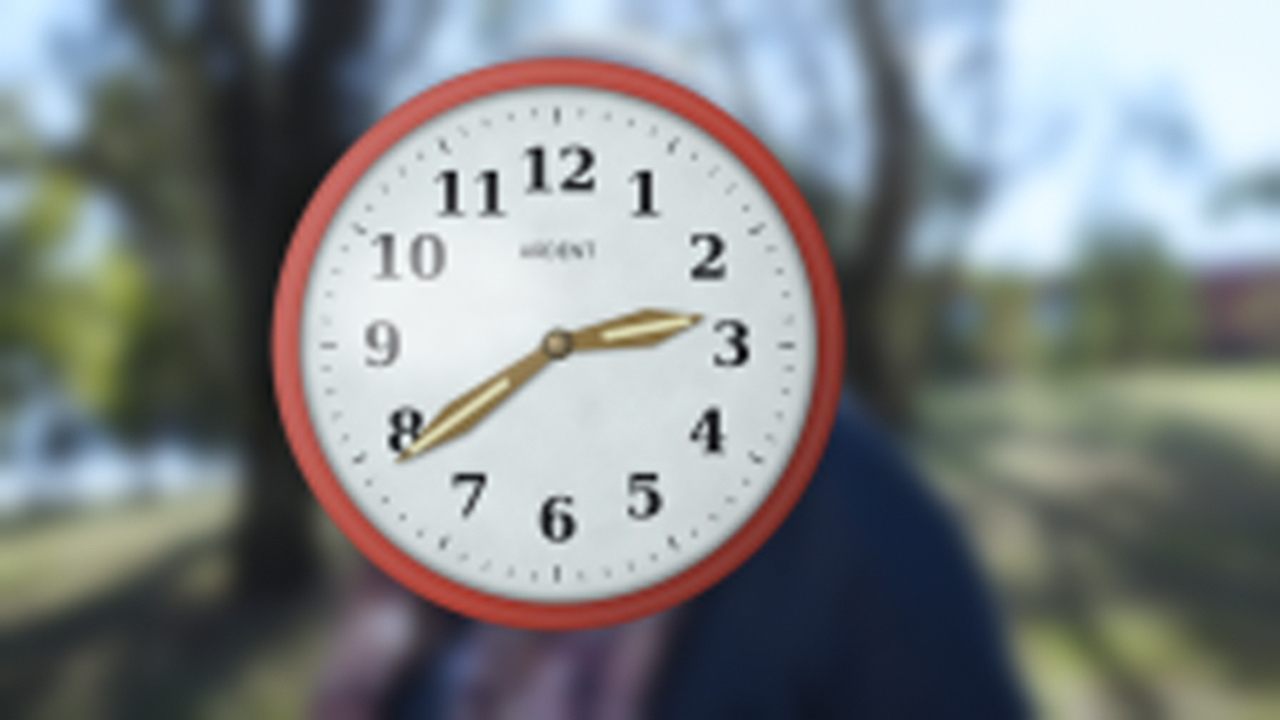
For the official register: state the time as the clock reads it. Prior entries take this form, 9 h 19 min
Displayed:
2 h 39 min
